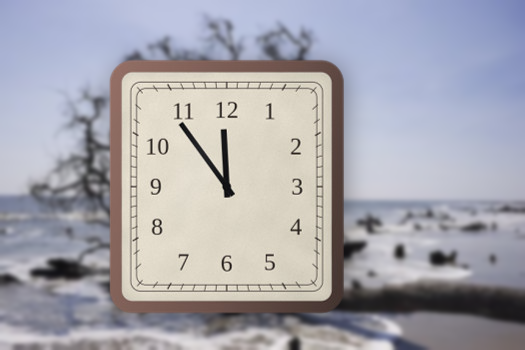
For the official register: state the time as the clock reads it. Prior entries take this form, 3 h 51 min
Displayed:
11 h 54 min
